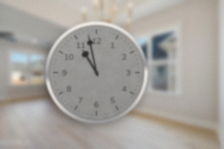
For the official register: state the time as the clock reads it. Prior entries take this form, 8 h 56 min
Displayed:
10 h 58 min
